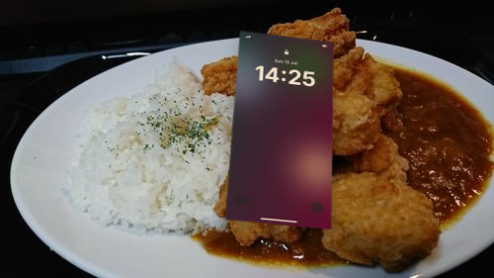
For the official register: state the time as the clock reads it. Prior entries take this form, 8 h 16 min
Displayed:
14 h 25 min
